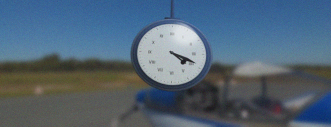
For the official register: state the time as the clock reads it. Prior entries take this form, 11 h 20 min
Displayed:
4 h 19 min
